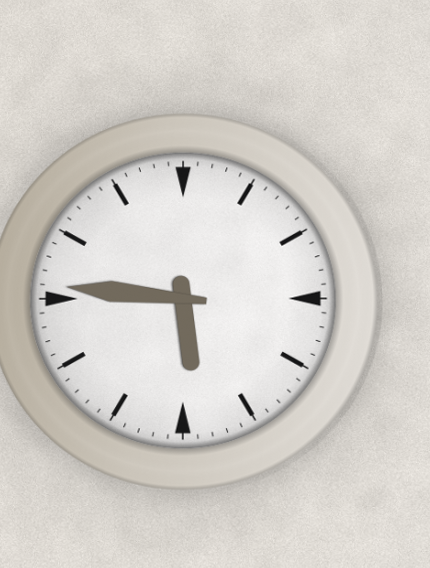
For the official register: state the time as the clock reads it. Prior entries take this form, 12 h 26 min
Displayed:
5 h 46 min
